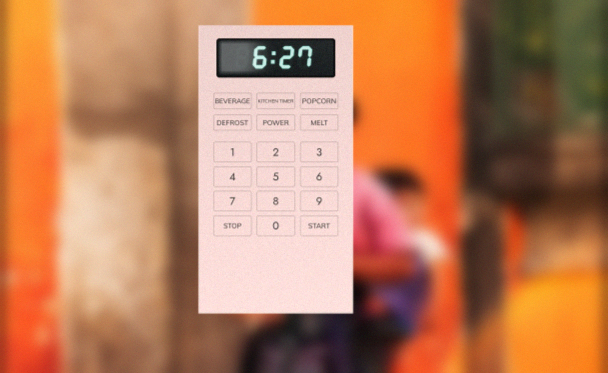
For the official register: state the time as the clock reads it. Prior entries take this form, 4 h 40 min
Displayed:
6 h 27 min
